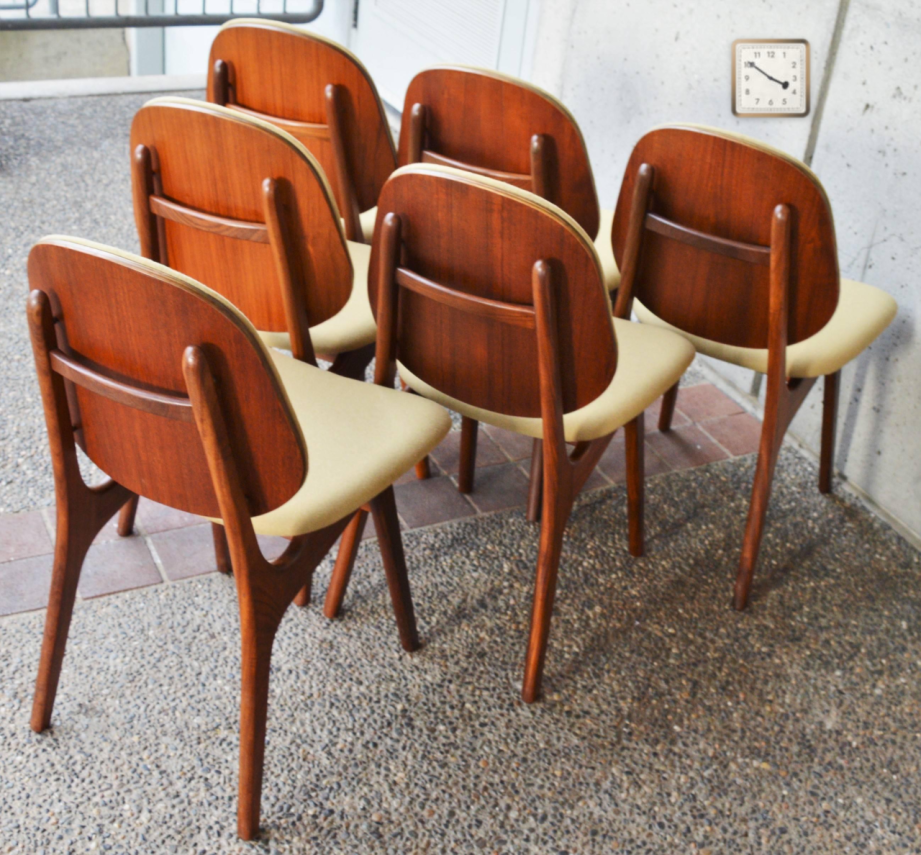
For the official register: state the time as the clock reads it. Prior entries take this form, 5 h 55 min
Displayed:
3 h 51 min
